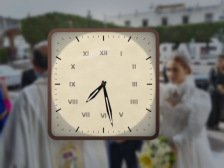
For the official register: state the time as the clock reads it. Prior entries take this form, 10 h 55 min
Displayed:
7 h 28 min
